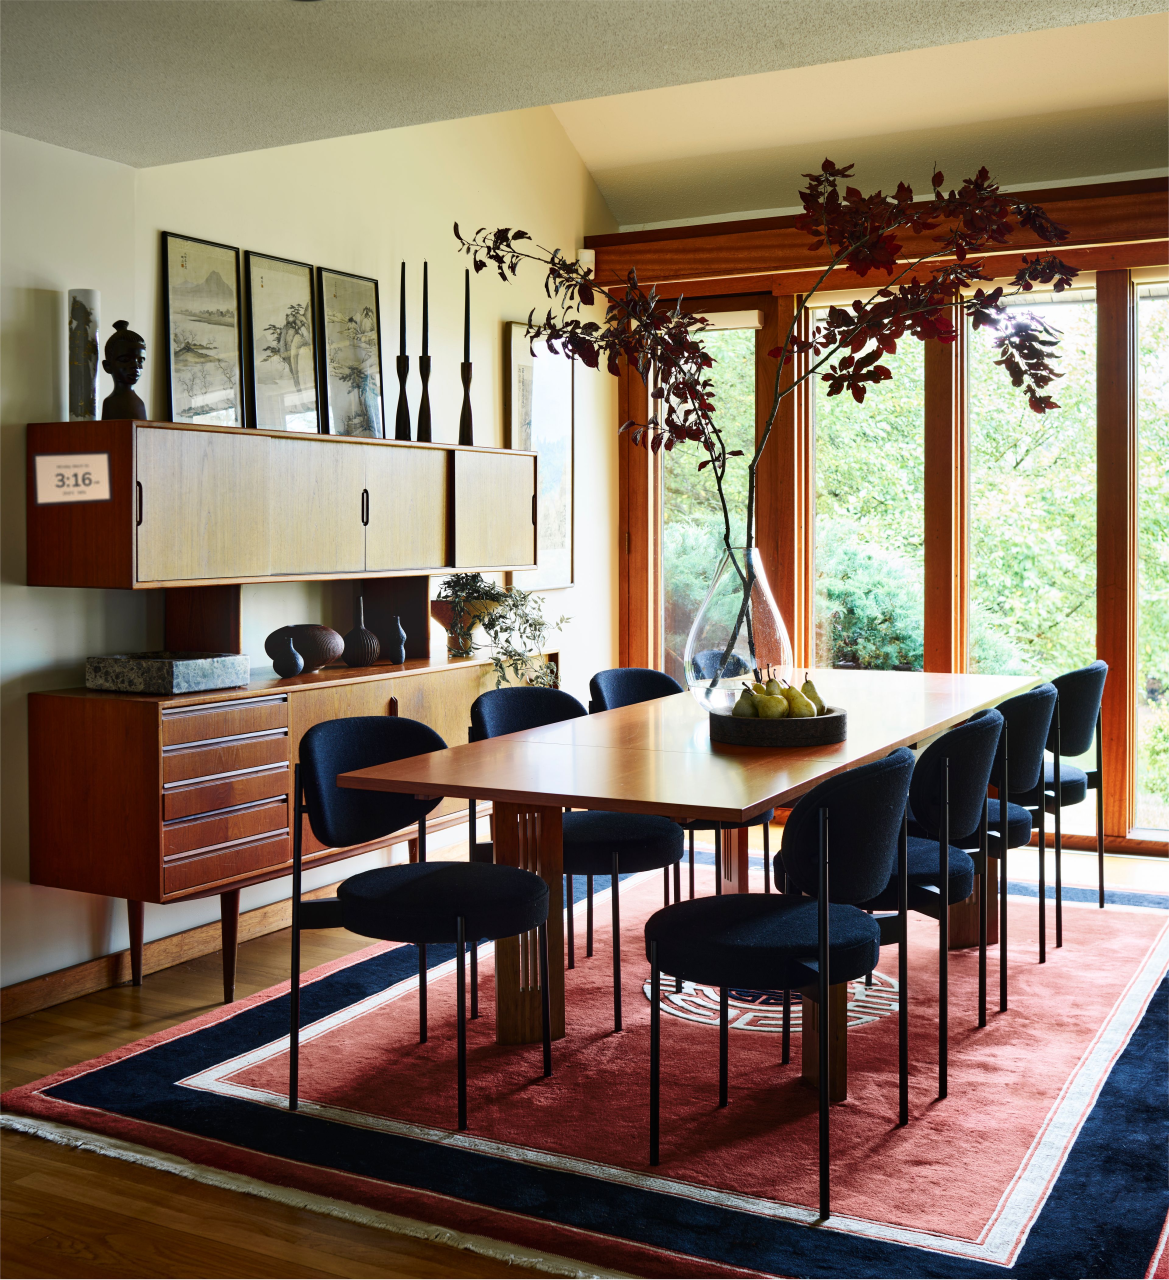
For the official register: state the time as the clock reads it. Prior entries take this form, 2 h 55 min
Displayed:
3 h 16 min
